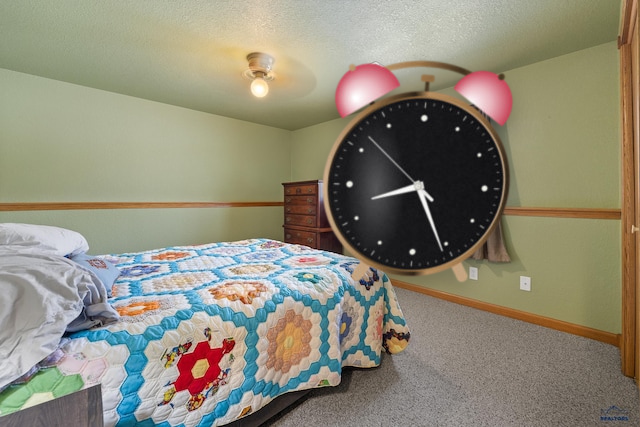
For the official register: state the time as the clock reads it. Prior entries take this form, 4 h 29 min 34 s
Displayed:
8 h 25 min 52 s
